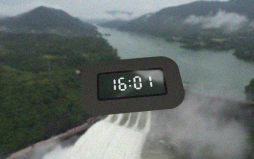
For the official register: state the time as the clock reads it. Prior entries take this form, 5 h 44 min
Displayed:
16 h 01 min
